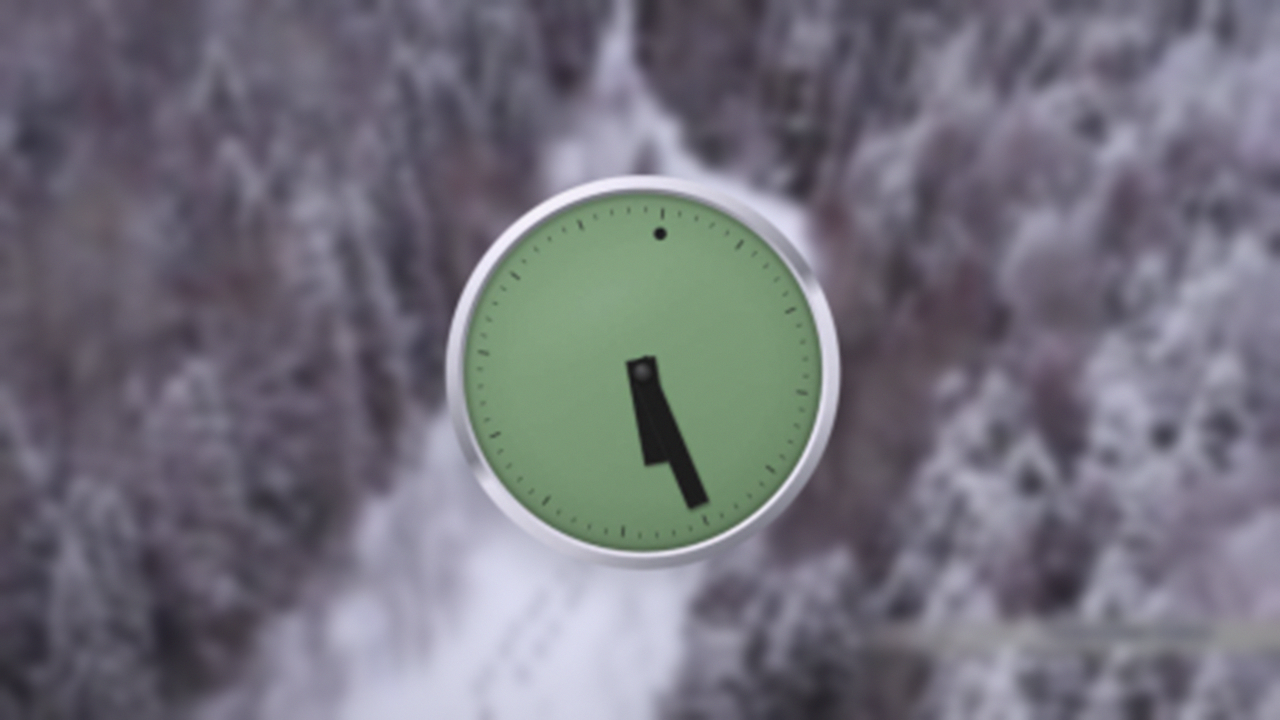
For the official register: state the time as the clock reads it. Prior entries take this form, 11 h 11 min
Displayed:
5 h 25 min
